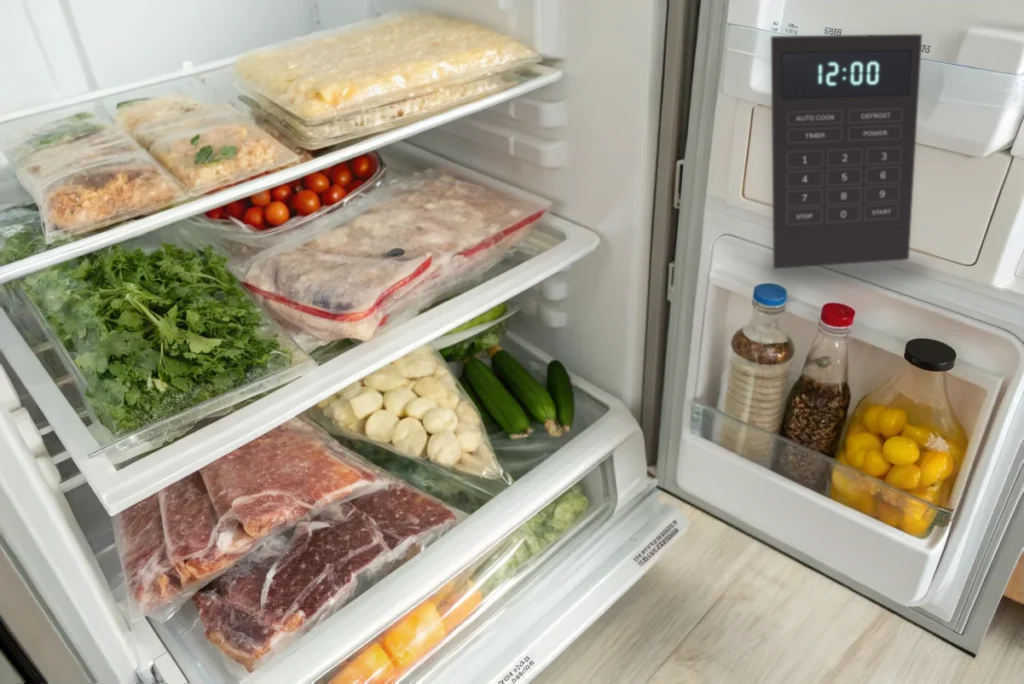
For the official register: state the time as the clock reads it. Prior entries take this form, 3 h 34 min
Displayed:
12 h 00 min
